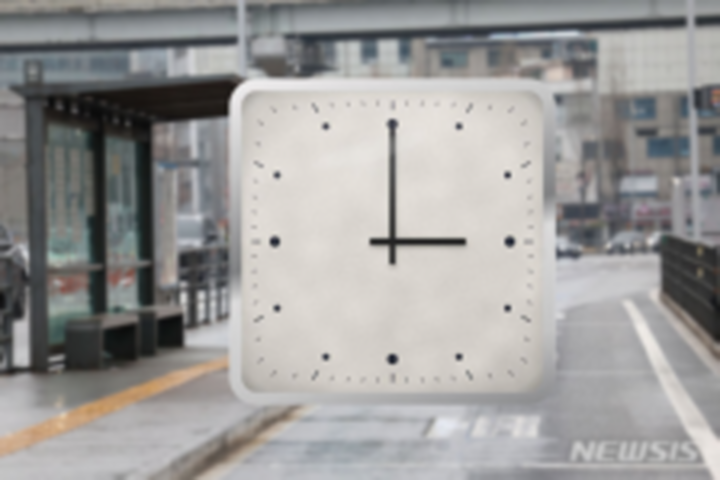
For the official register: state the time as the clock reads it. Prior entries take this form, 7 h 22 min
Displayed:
3 h 00 min
